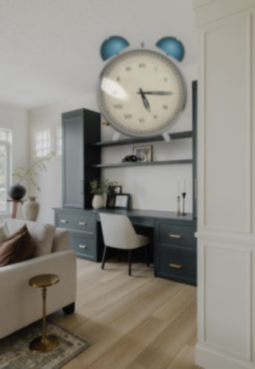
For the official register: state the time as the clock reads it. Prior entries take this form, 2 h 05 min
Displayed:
5 h 15 min
